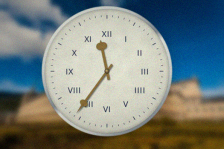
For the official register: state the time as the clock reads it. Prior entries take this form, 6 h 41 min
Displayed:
11 h 36 min
